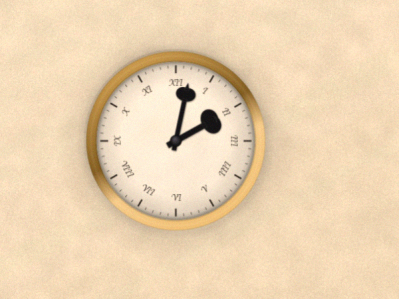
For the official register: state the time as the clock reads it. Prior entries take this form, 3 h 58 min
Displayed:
2 h 02 min
